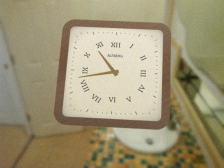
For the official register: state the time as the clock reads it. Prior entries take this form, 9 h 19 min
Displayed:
10 h 43 min
